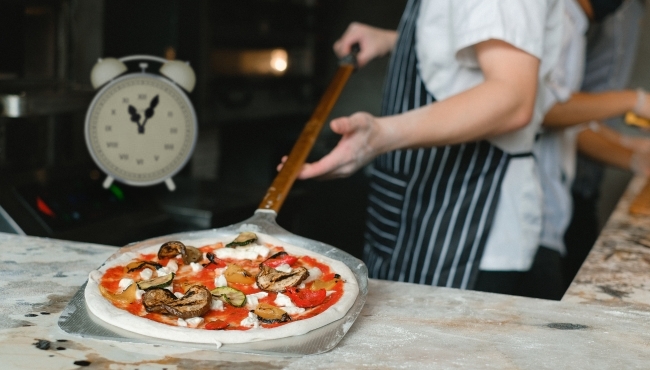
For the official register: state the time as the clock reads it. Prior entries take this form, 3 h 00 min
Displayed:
11 h 04 min
